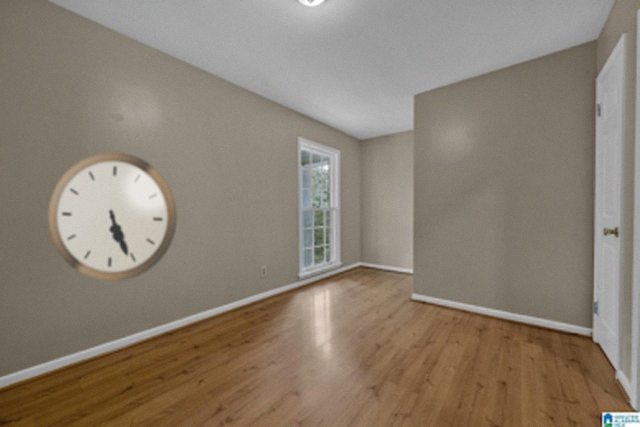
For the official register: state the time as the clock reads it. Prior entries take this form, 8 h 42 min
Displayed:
5 h 26 min
